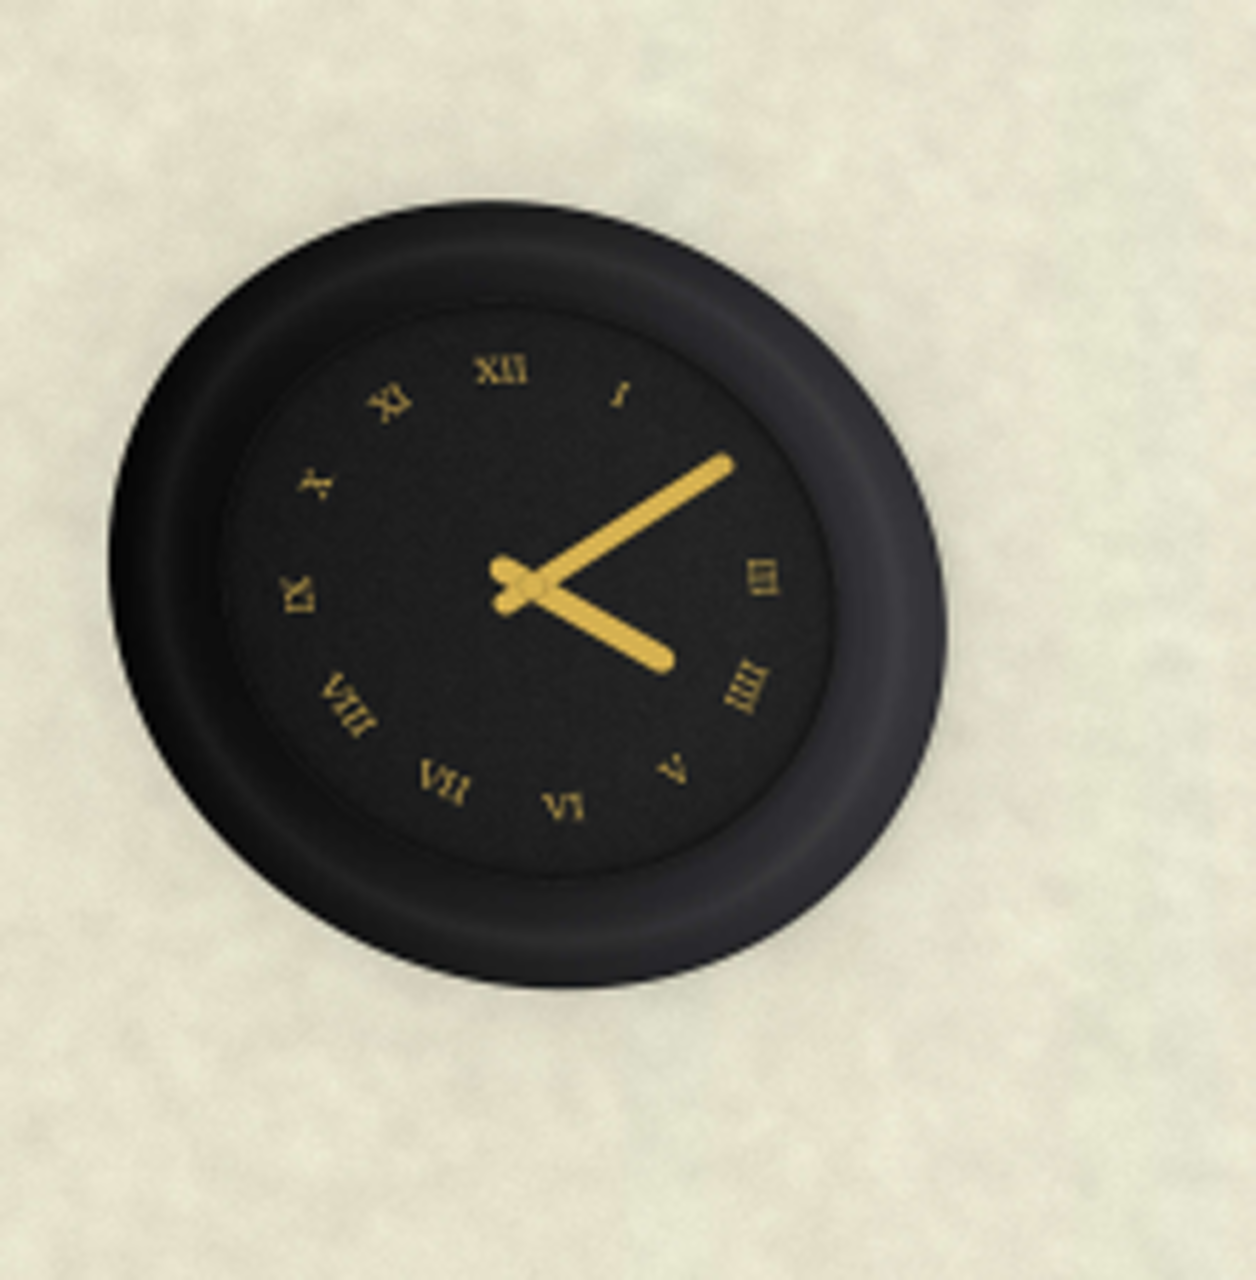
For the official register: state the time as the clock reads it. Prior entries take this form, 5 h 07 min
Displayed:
4 h 10 min
